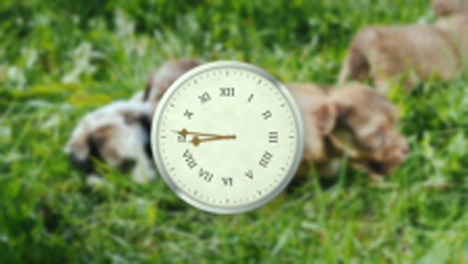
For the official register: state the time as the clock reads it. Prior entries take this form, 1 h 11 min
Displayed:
8 h 46 min
